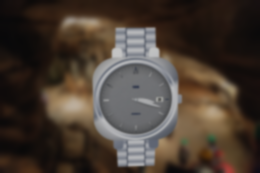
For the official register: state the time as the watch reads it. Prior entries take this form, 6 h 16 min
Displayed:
3 h 18 min
